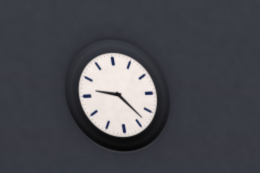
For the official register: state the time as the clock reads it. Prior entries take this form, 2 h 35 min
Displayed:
9 h 23 min
